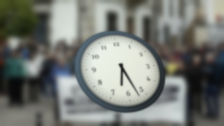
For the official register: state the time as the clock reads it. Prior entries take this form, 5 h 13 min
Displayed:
6 h 27 min
